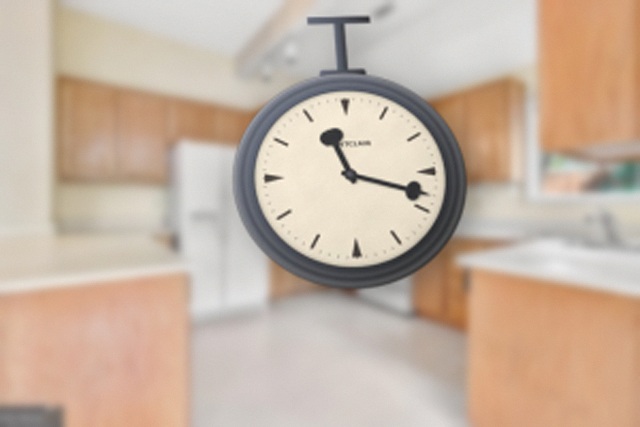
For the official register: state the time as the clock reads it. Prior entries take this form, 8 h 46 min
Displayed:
11 h 18 min
